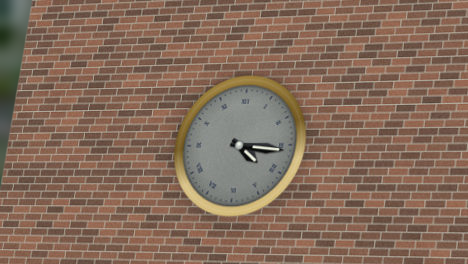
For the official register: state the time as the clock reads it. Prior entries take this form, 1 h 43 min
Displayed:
4 h 16 min
